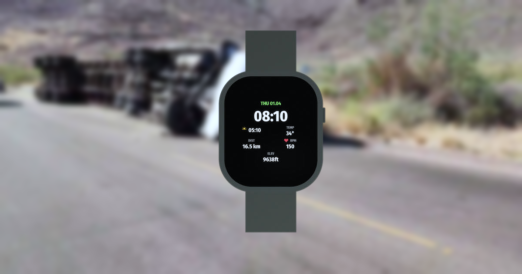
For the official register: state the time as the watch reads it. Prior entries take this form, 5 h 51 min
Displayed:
8 h 10 min
